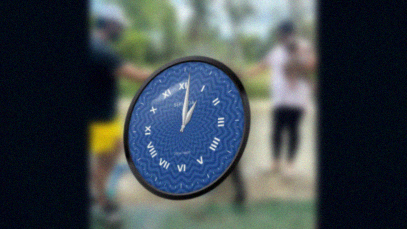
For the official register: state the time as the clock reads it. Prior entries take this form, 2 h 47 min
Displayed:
1 h 01 min
